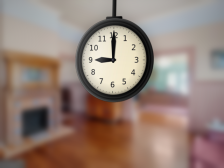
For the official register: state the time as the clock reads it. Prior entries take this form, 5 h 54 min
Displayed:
9 h 00 min
